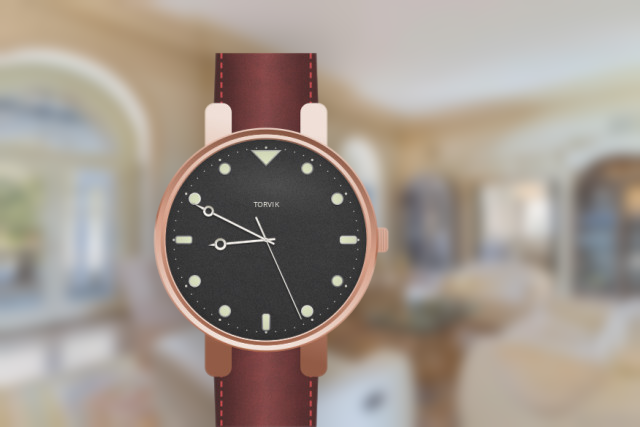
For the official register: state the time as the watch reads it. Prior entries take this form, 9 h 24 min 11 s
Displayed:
8 h 49 min 26 s
